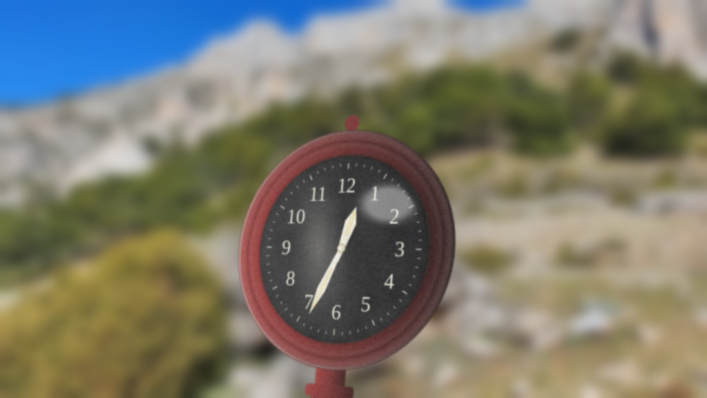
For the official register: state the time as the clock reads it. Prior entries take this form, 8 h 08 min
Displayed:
12 h 34 min
